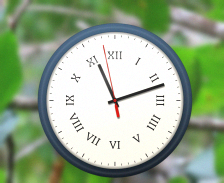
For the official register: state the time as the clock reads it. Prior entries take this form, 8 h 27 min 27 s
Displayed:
11 h 11 min 58 s
